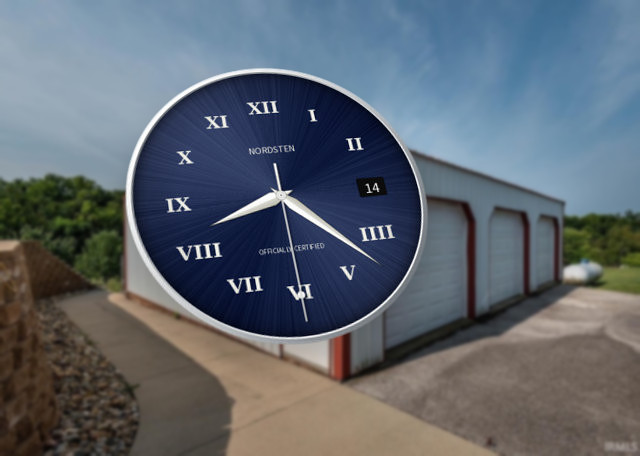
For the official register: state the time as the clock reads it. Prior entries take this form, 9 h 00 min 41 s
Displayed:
8 h 22 min 30 s
